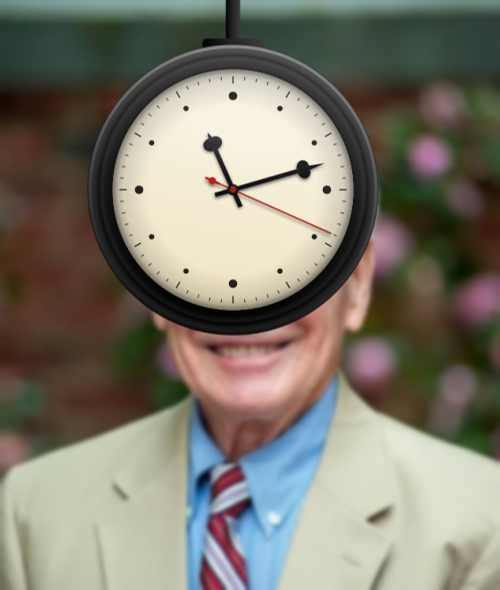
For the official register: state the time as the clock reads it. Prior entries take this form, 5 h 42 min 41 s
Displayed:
11 h 12 min 19 s
